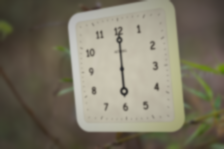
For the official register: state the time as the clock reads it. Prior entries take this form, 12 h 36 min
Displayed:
6 h 00 min
